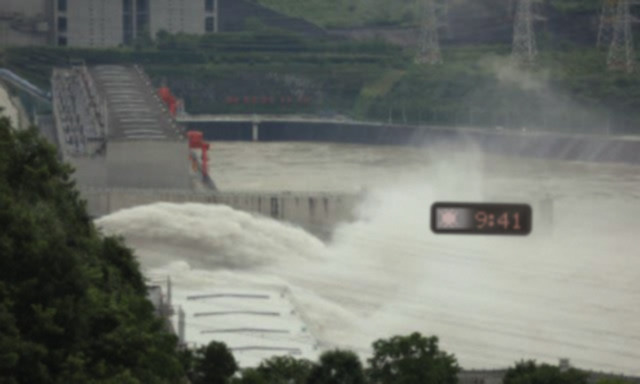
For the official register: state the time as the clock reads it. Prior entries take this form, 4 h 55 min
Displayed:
9 h 41 min
